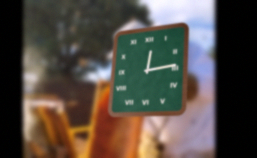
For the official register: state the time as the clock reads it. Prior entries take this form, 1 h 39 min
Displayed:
12 h 14 min
